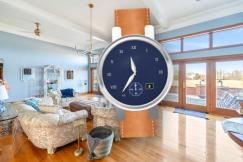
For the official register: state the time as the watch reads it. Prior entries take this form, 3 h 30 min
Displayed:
11 h 36 min
